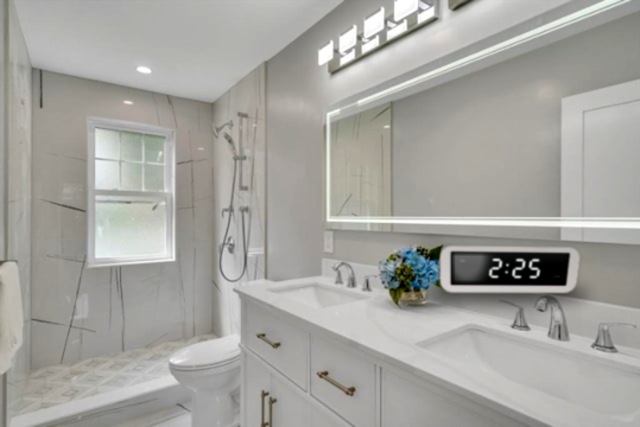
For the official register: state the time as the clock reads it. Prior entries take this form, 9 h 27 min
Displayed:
2 h 25 min
